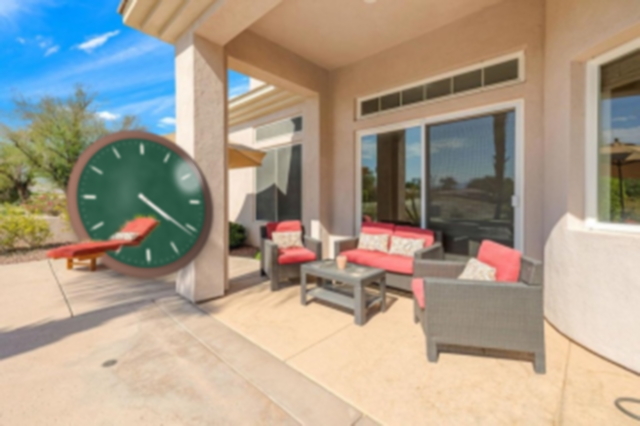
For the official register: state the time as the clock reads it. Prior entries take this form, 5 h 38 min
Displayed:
4 h 21 min
